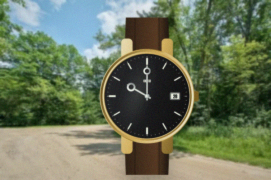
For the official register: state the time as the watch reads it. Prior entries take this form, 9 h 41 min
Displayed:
10 h 00 min
